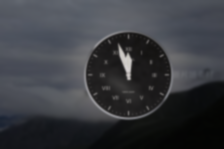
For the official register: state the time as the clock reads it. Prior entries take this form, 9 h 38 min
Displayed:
11 h 57 min
